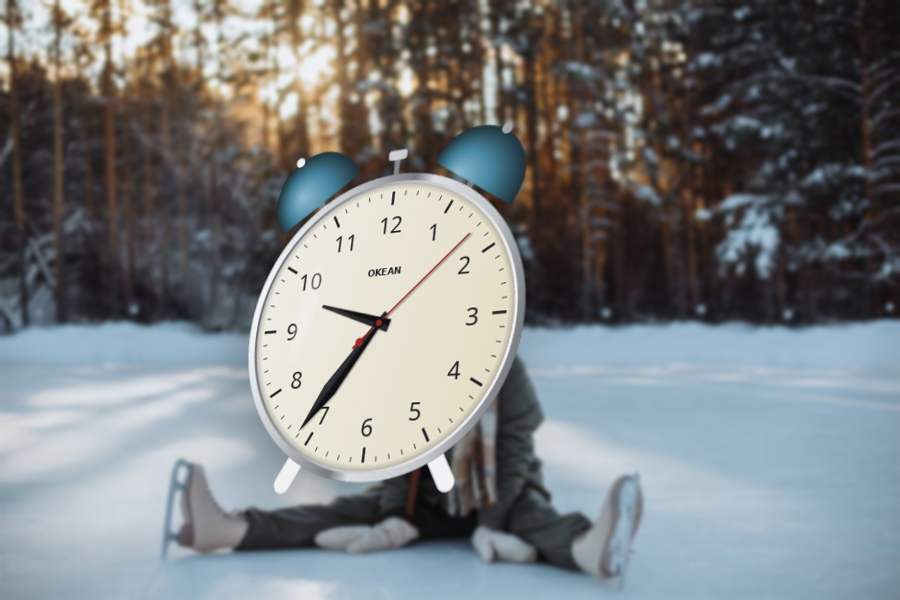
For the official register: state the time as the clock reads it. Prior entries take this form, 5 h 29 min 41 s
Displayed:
9 h 36 min 08 s
